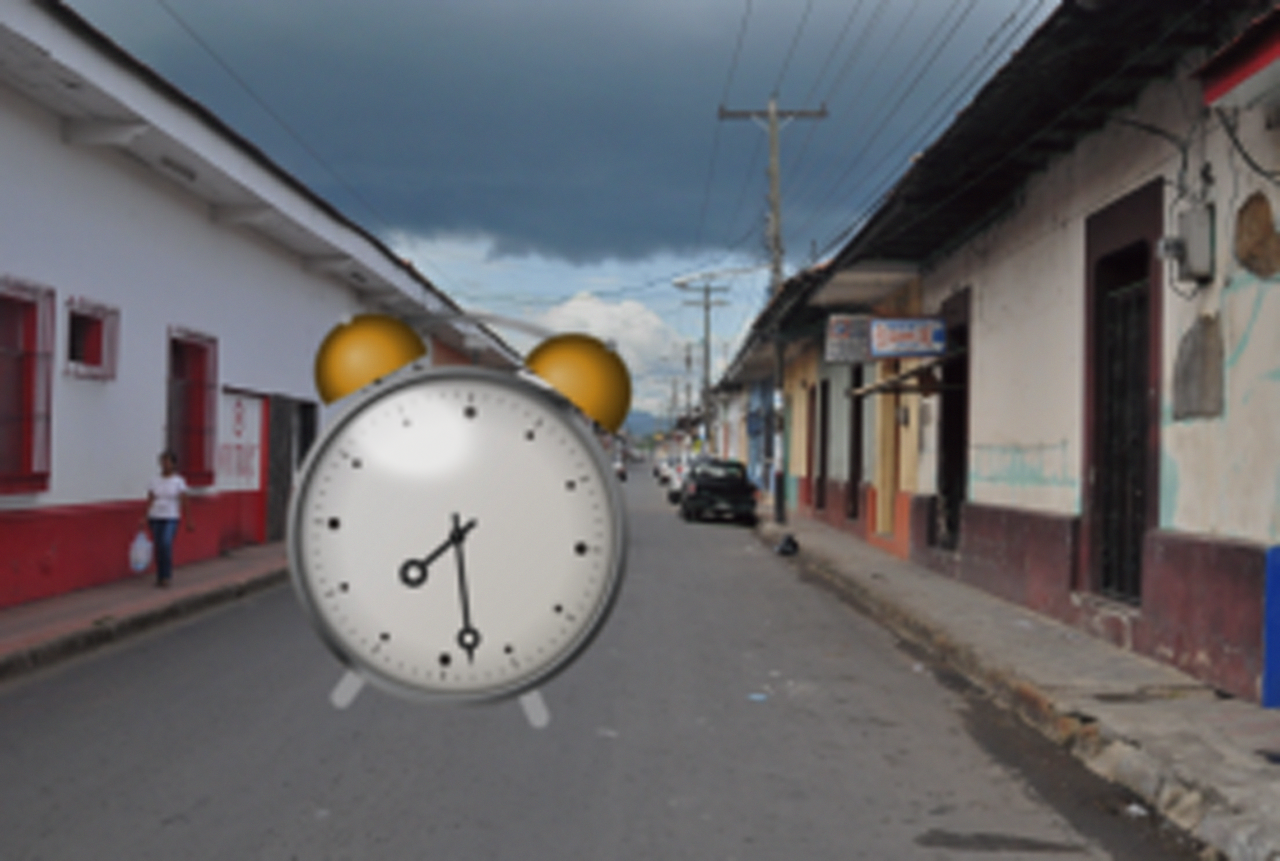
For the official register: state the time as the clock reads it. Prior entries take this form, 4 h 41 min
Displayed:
7 h 28 min
